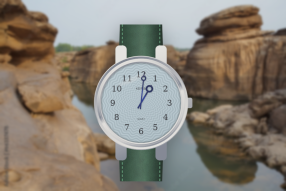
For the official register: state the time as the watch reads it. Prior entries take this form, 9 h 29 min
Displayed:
1 h 01 min
